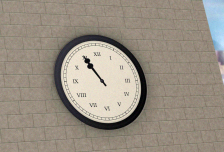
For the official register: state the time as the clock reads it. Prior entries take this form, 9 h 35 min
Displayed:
10 h 55 min
